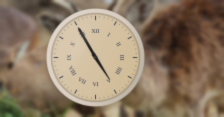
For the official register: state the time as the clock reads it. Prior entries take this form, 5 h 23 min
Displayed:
4 h 55 min
